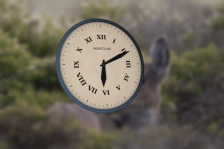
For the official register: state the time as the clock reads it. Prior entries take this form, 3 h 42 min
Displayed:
6 h 11 min
